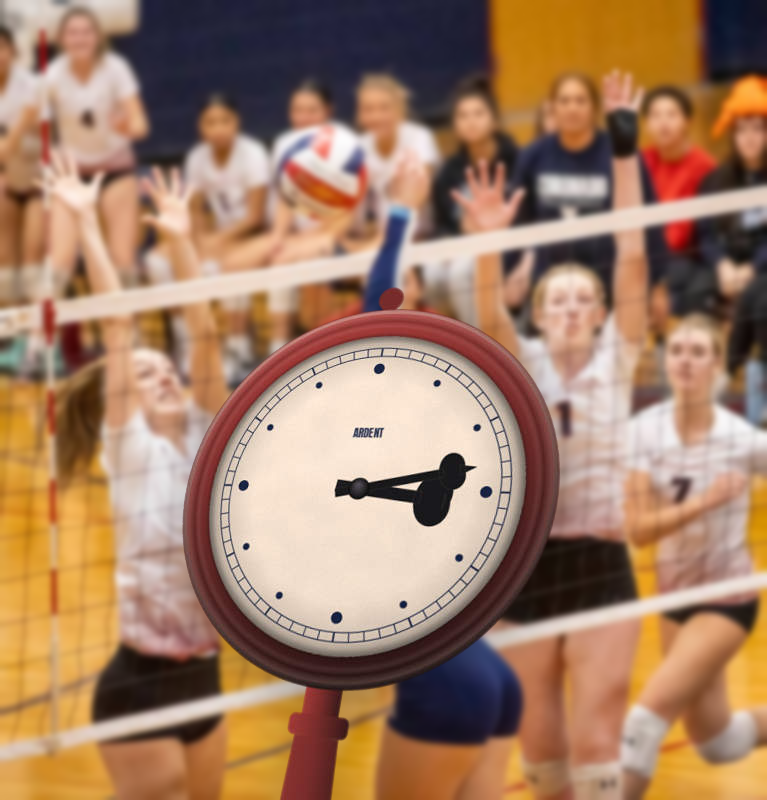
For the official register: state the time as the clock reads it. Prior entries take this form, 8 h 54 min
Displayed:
3 h 13 min
